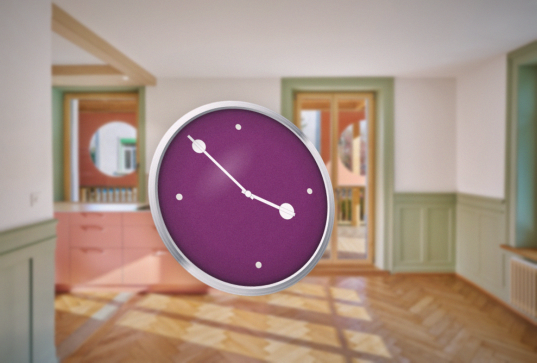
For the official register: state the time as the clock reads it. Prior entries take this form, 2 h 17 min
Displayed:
3 h 53 min
